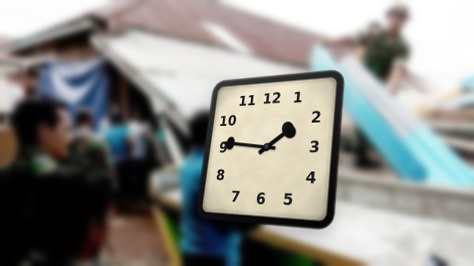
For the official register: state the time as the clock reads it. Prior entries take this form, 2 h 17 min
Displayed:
1 h 46 min
